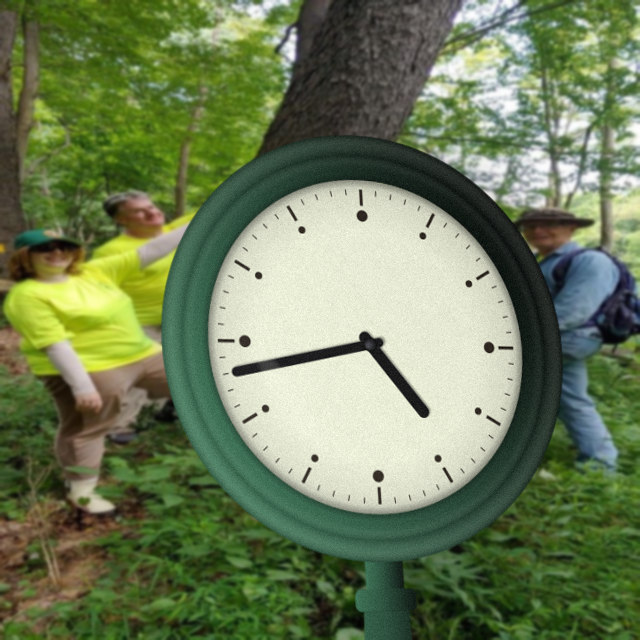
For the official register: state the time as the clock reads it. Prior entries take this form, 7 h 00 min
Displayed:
4 h 43 min
